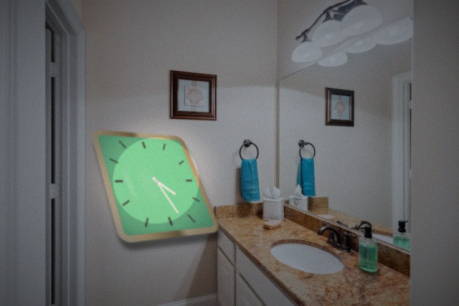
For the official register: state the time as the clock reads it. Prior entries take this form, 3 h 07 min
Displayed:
4 h 27 min
